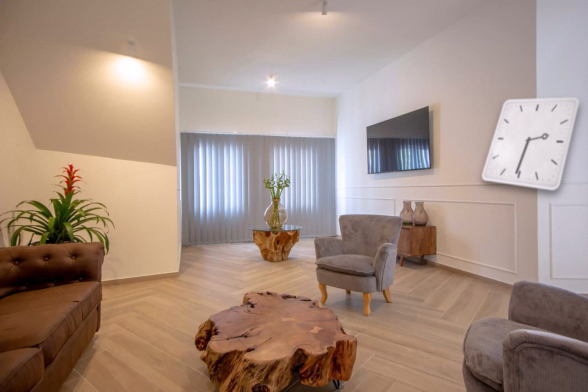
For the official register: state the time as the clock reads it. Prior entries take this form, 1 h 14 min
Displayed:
2 h 31 min
